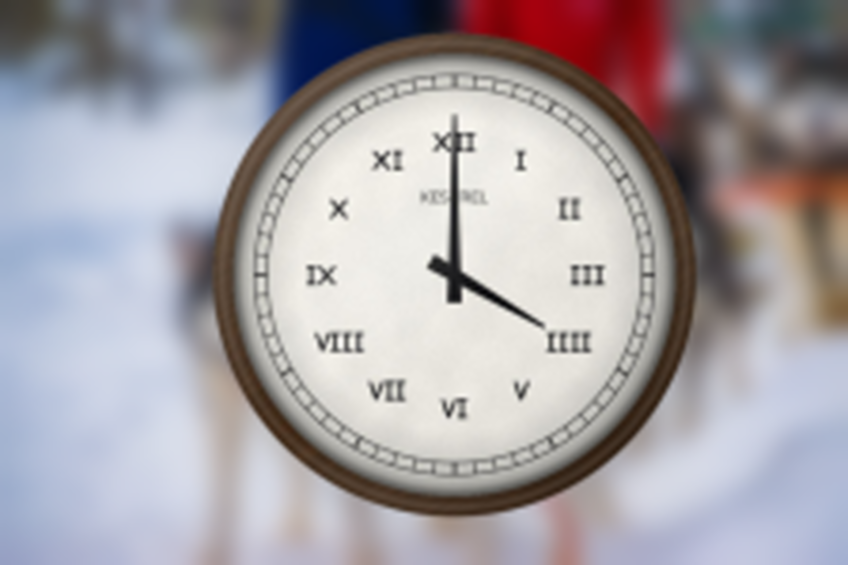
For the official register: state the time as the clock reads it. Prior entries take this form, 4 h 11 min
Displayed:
4 h 00 min
